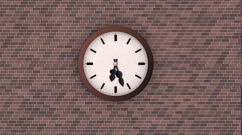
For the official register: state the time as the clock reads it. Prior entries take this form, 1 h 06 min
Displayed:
6 h 27 min
